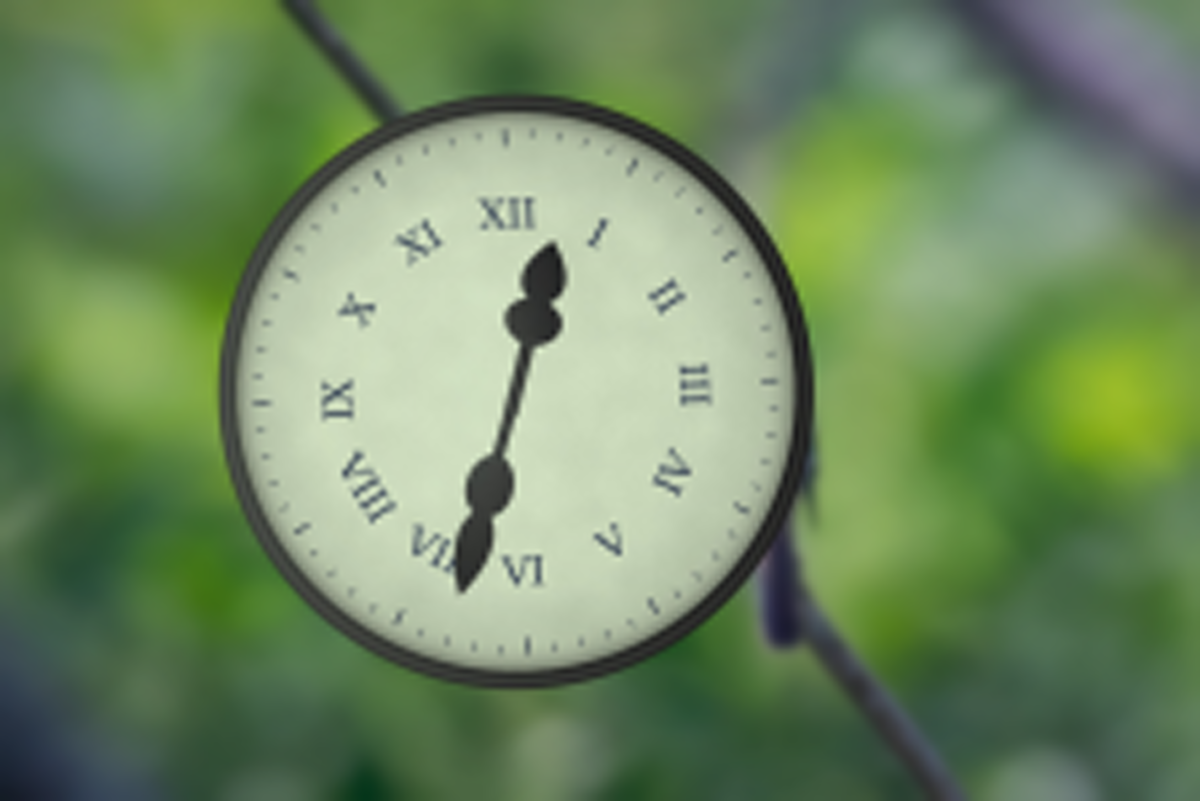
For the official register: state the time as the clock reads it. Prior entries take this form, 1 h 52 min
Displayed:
12 h 33 min
